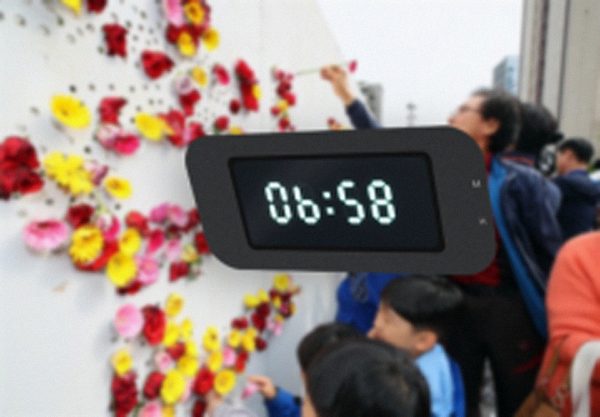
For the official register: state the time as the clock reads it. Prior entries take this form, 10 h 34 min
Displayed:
6 h 58 min
